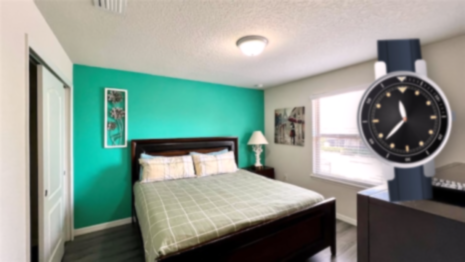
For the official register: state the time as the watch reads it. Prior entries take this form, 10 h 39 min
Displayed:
11 h 38 min
